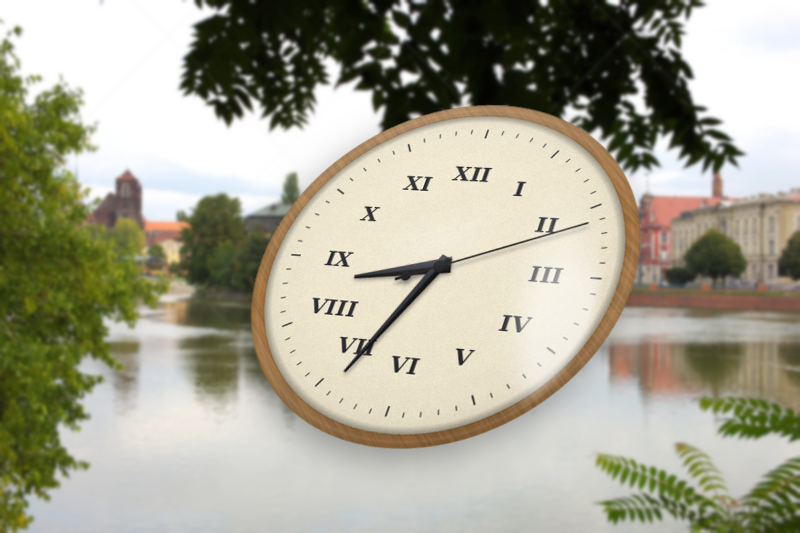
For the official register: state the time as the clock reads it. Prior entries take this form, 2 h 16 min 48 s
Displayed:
8 h 34 min 11 s
